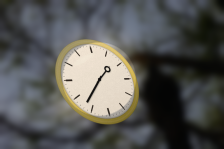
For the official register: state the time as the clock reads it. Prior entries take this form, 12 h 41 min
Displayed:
1 h 37 min
